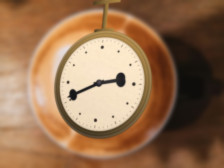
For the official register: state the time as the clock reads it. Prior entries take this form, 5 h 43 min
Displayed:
2 h 41 min
